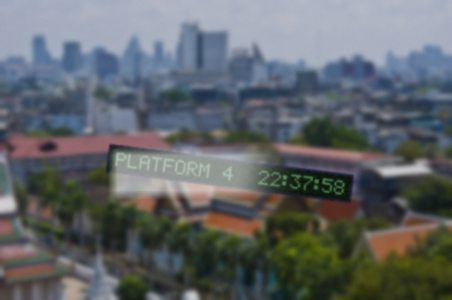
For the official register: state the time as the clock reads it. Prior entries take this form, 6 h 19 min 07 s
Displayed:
22 h 37 min 58 s
